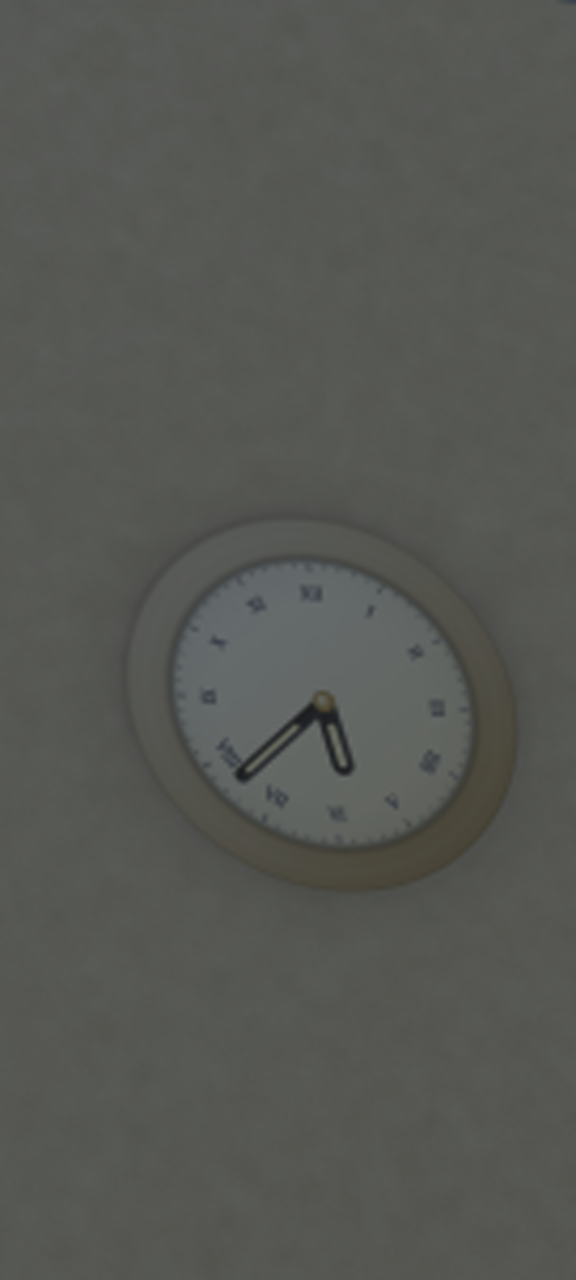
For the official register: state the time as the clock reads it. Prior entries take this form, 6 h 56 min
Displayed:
5 h 38 min
